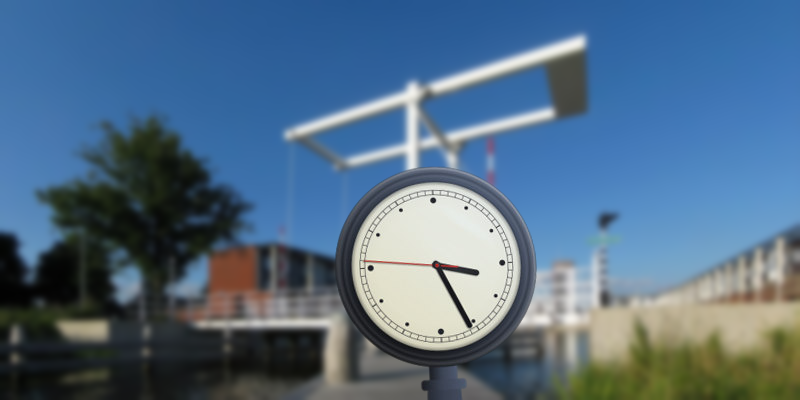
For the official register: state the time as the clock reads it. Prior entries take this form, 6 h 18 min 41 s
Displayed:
3 h 25 min 46 s
